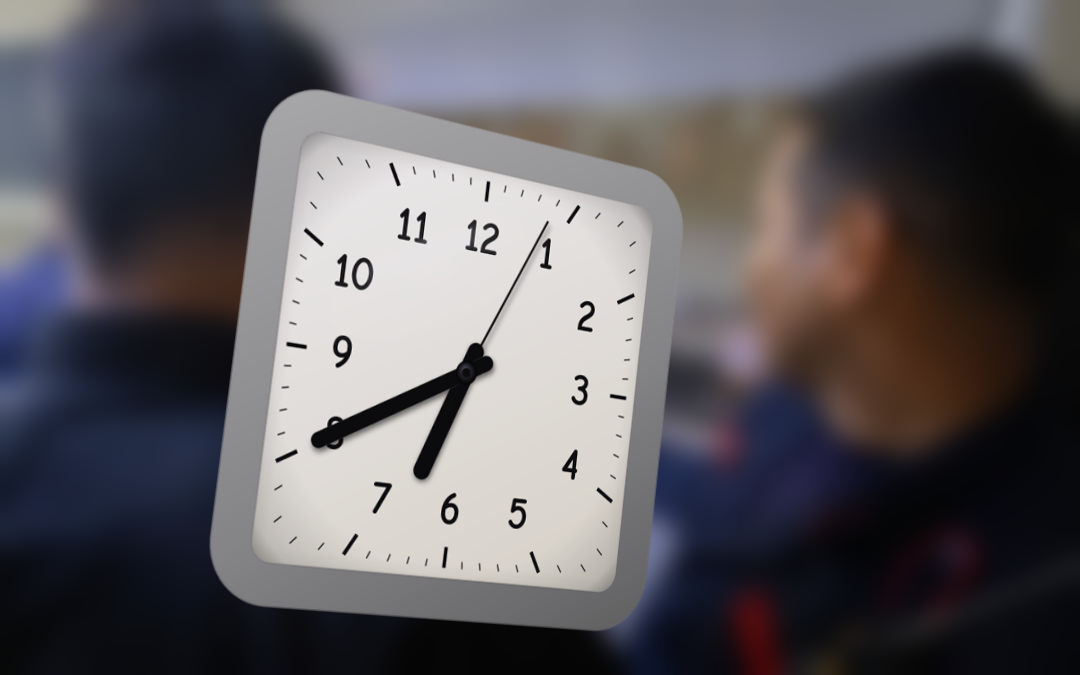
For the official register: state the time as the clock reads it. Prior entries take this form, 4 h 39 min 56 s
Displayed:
6 h 40 min 04 s
